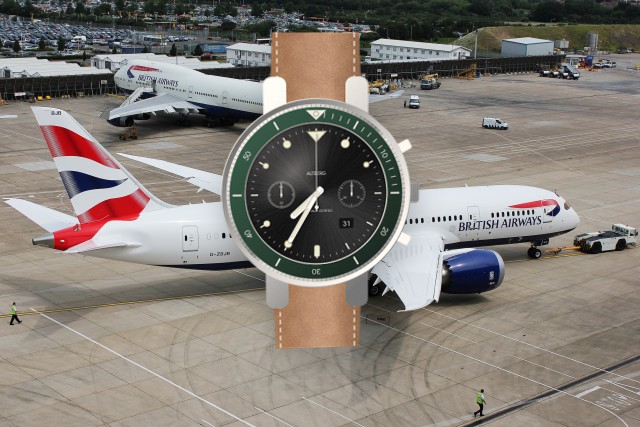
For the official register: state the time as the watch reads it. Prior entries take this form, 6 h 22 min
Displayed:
7 h 35 min
